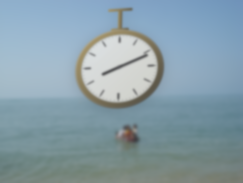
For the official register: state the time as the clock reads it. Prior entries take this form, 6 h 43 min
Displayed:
8 h 11 min
